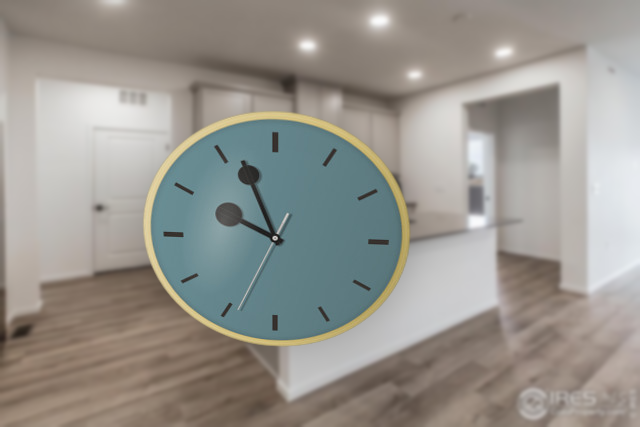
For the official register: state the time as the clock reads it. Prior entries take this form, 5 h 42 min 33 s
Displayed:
9 h 56 min 34 s
